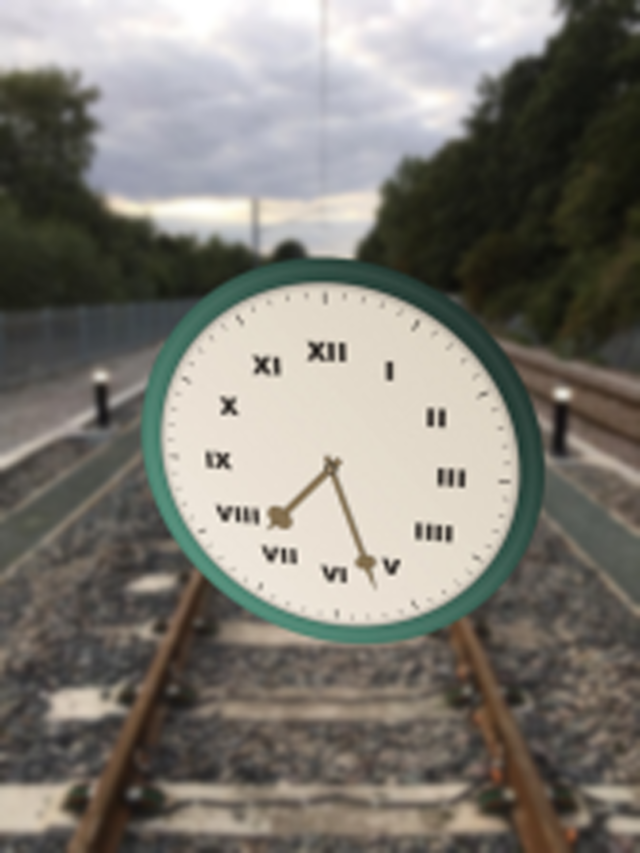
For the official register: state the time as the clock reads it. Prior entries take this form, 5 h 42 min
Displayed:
7 h 27 min
